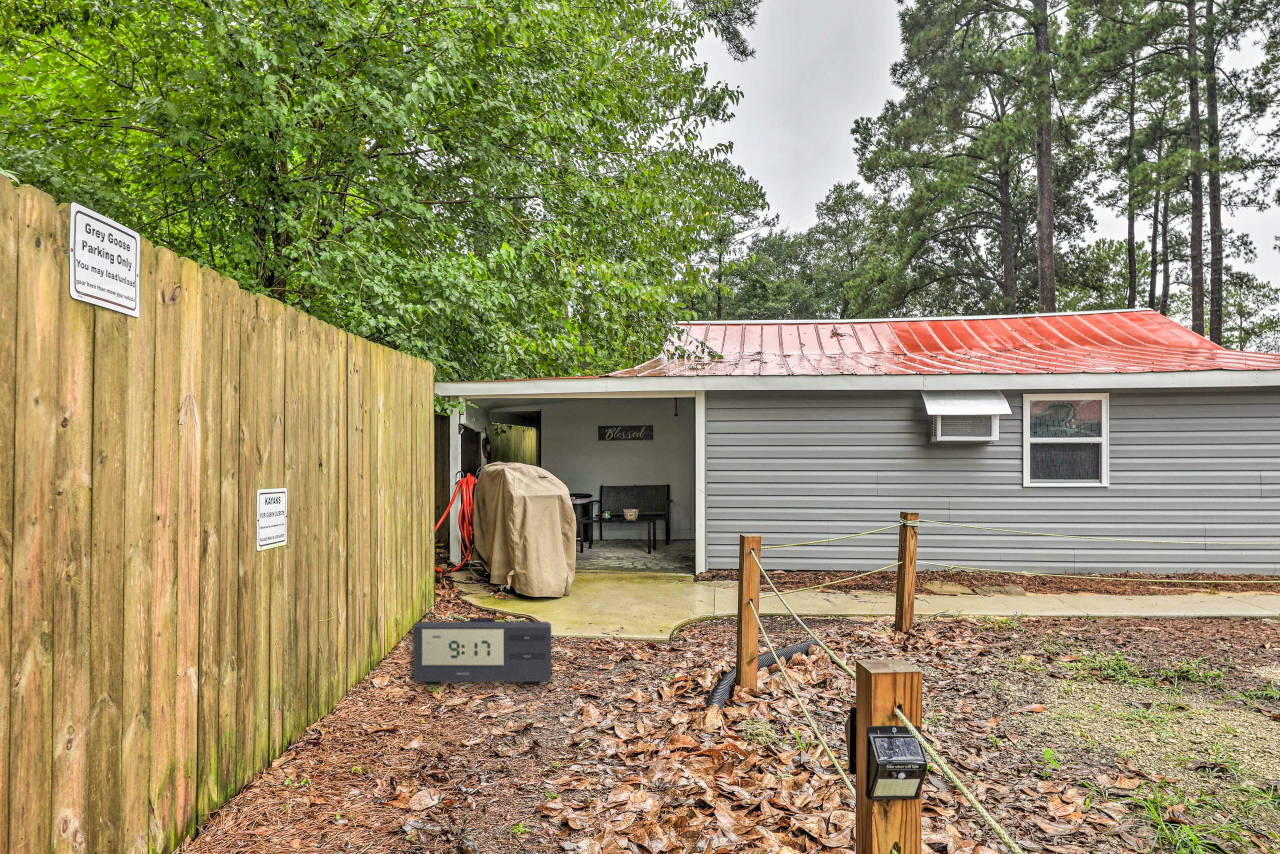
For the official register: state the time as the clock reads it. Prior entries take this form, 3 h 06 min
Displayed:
9 h 17 min
